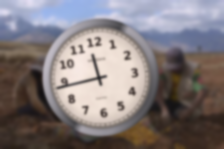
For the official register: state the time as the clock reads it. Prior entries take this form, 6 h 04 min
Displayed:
11 h 44 min
